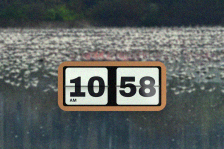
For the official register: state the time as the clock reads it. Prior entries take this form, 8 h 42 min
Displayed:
10 h 58 min
